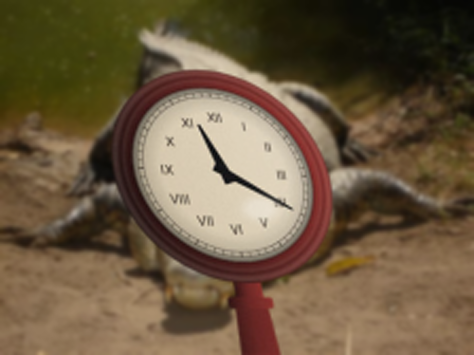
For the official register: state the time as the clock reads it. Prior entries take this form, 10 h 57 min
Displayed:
11 h 20 min
